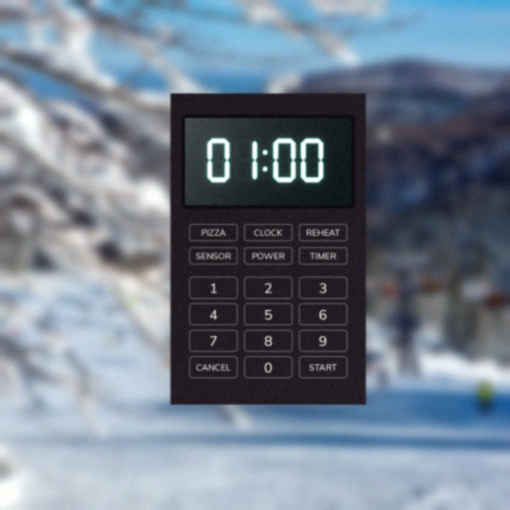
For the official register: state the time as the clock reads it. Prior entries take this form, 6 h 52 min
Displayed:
1 h 00 min
